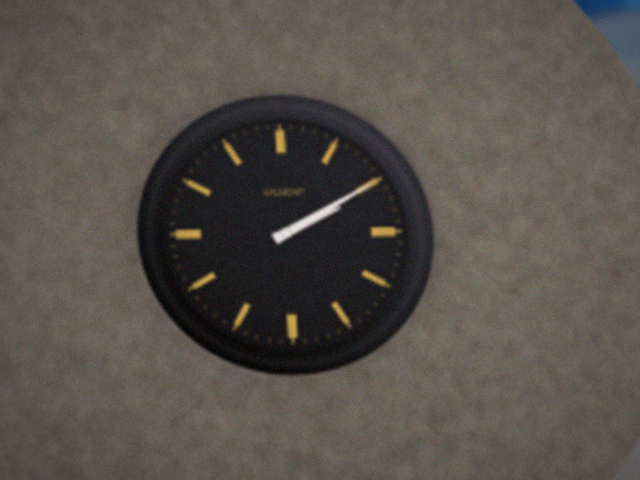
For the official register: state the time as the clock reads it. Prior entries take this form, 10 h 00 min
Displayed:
2 h 10 min
